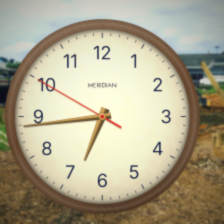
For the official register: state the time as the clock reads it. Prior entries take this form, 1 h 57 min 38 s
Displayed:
6 h 43 min 50 s
